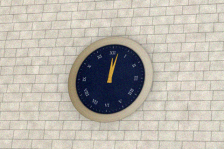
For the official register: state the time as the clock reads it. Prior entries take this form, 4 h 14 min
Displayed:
12 h 02 min
